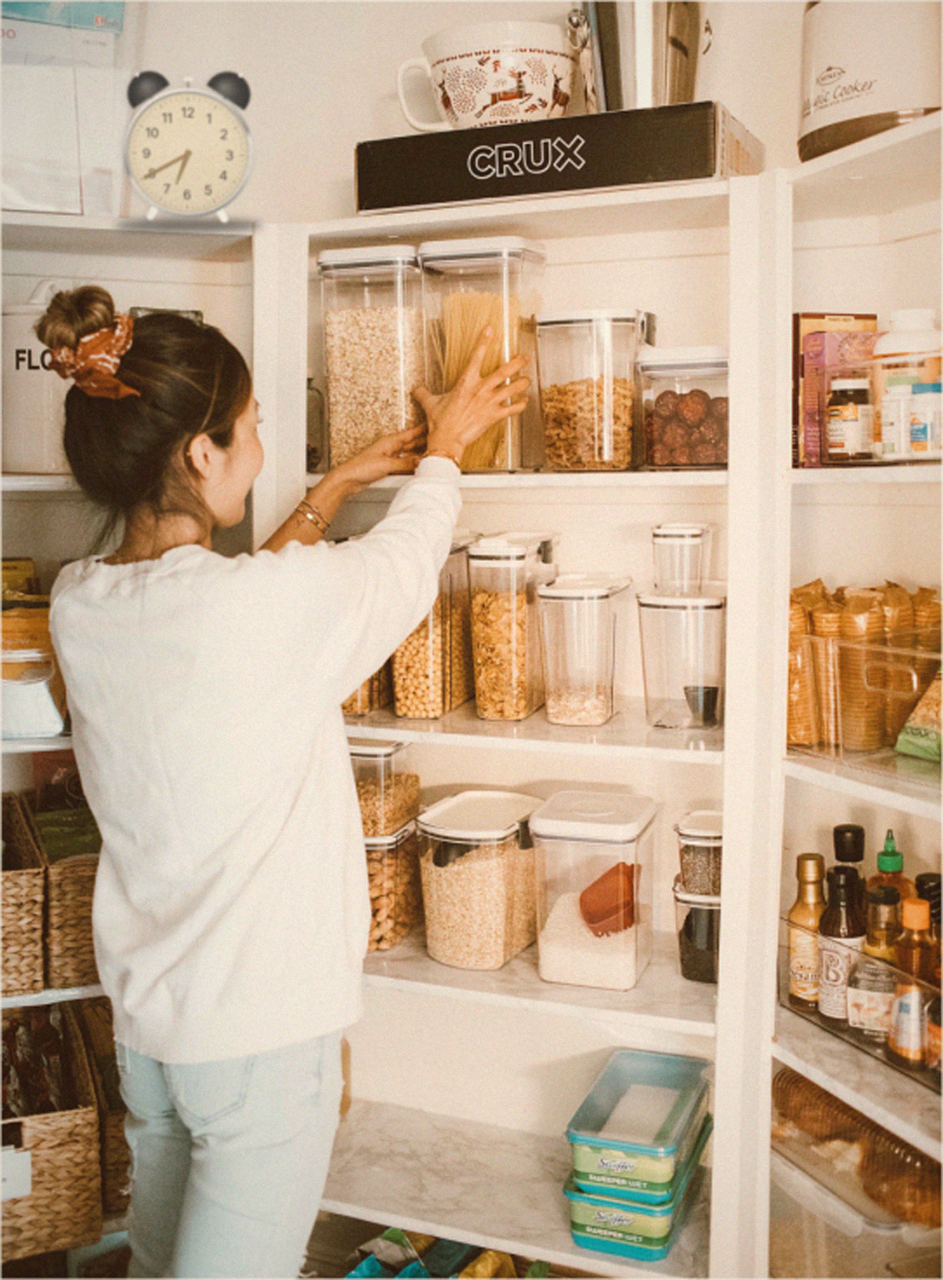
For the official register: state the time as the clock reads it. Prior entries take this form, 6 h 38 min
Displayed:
6 h 40 min
